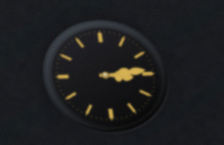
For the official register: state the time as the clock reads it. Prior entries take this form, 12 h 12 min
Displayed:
3 h 14 min
